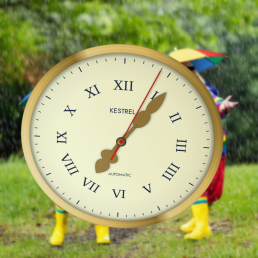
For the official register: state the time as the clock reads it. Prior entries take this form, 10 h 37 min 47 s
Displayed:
7 h 06 min 04 s
